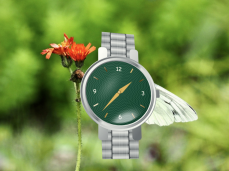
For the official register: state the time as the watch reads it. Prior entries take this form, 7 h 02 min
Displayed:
1 h 37 min
